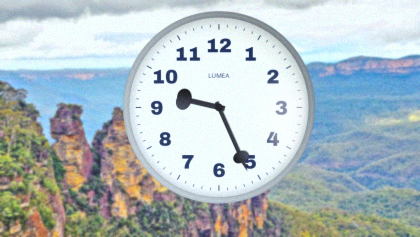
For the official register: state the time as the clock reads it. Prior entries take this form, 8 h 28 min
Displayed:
9 h 26 min
